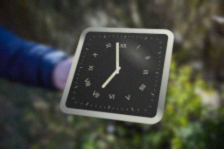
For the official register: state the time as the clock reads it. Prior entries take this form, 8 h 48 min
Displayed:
6 h 58 min
